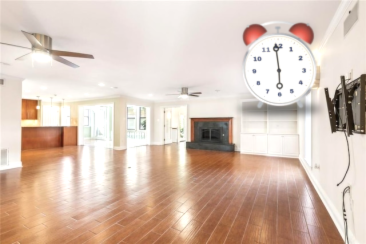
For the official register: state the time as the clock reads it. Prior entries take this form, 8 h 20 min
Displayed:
5 h 59 min
